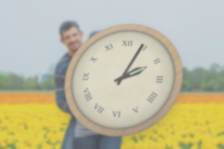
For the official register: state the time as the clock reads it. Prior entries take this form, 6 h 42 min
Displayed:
2 h 04 min
